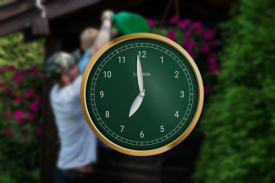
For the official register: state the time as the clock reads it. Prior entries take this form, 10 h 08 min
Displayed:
6 h 59 min
